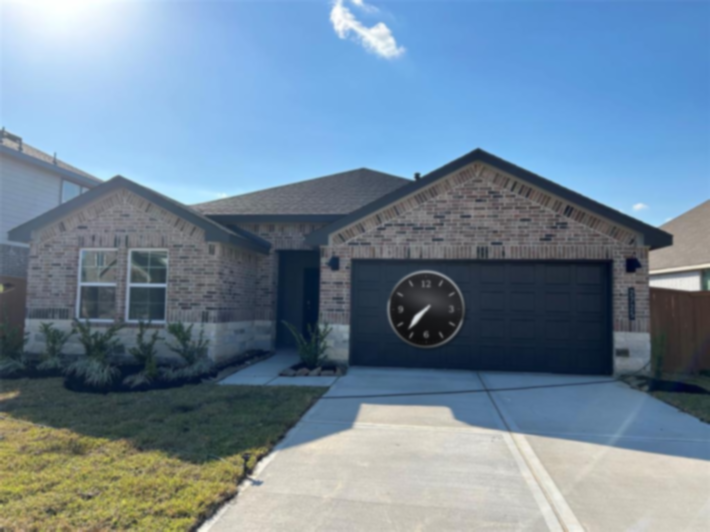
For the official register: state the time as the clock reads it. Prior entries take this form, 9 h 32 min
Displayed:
7 h 37 min
